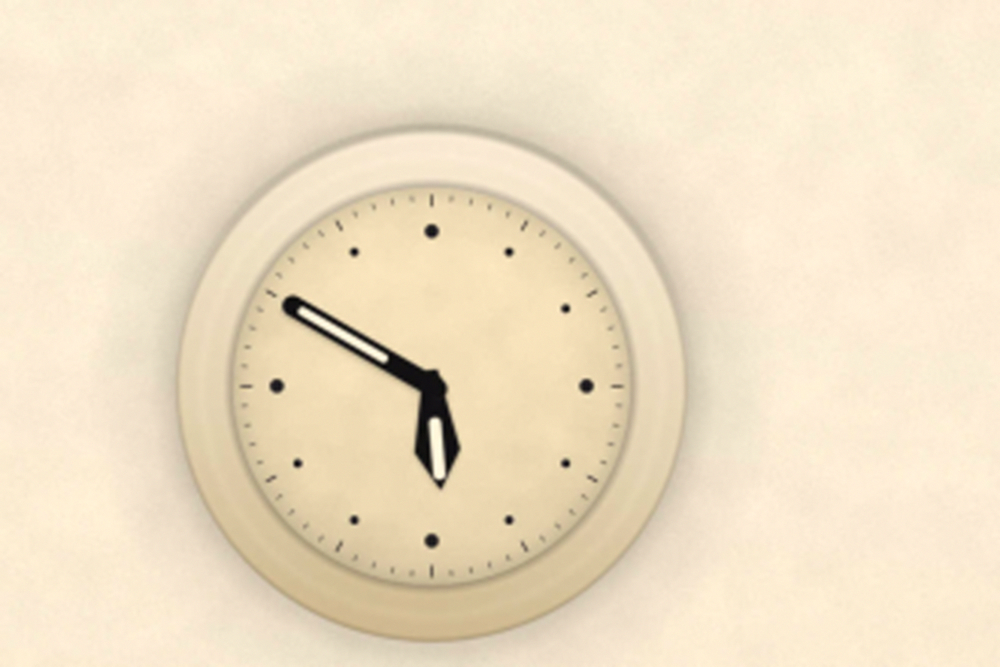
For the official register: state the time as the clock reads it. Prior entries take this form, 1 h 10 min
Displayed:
5 h 50 min
